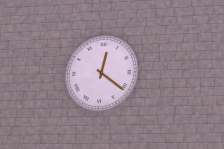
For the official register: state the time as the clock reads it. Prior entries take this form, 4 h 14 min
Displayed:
12 h 21 min
